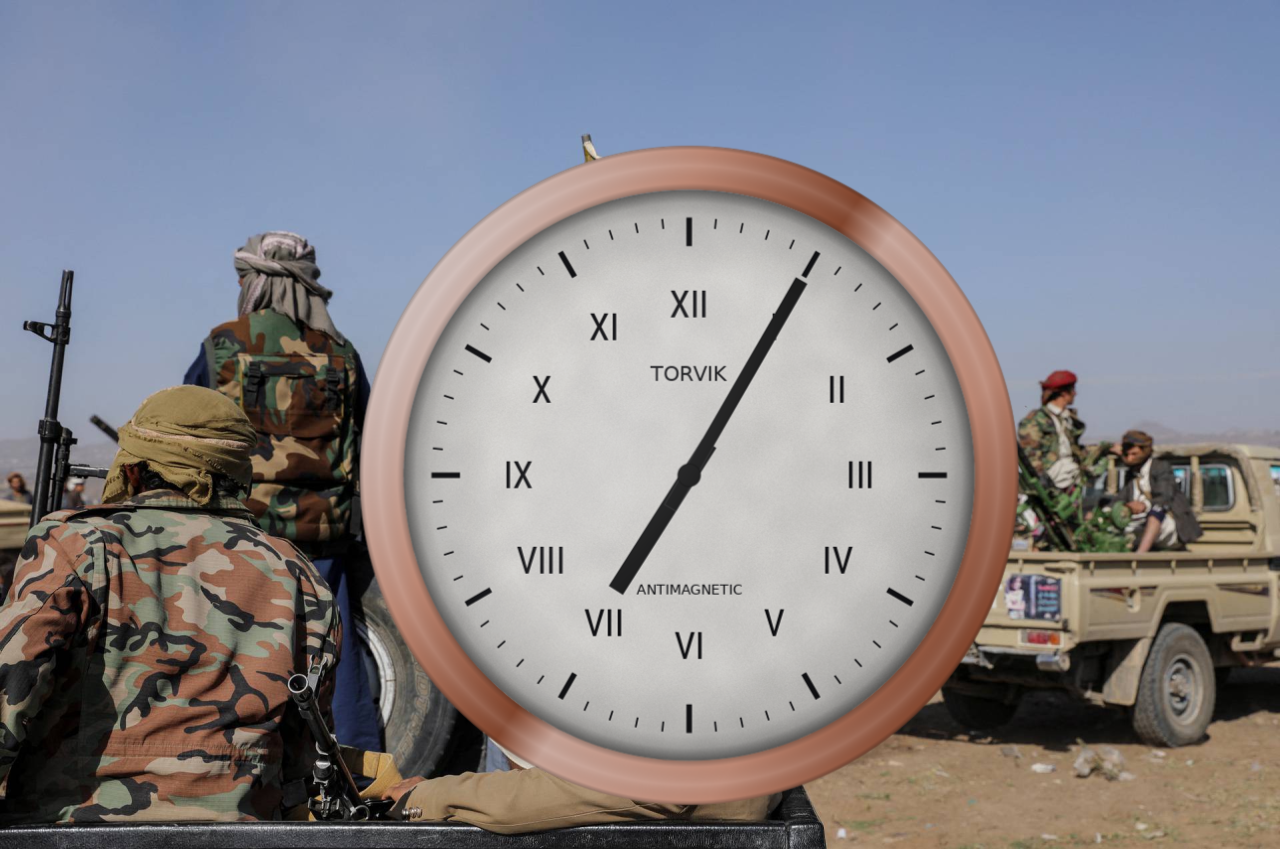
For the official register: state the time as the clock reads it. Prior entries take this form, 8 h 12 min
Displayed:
7 h 05 min
